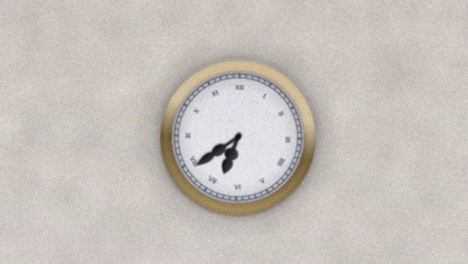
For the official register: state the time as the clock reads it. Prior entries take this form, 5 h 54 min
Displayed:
6 h 39 min
